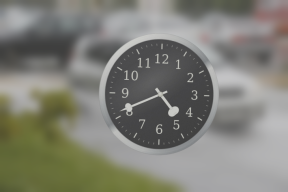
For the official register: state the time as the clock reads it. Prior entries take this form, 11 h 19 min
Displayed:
4 h 41 min
